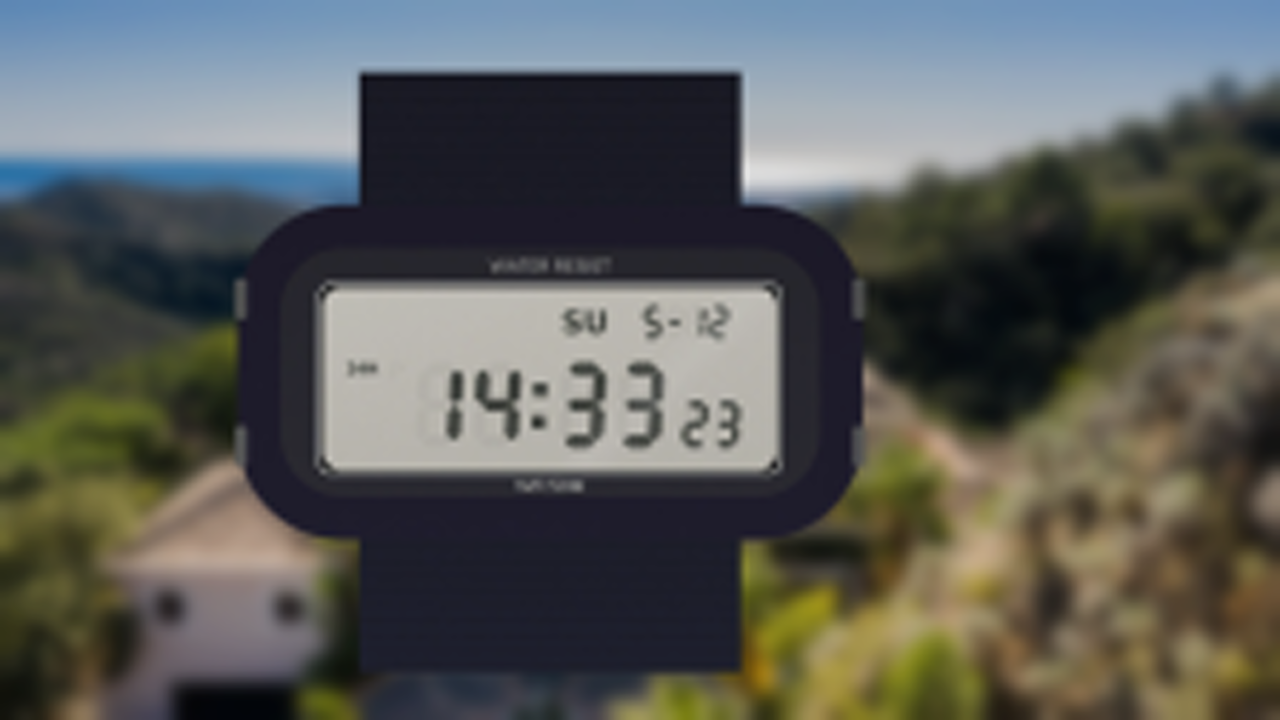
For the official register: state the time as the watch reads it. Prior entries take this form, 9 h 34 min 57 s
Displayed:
14 h 33 min 23 s
